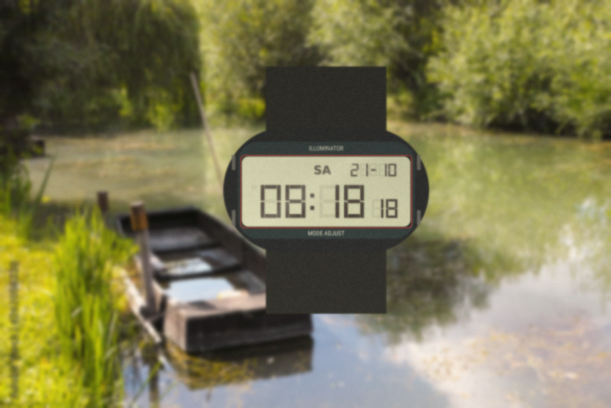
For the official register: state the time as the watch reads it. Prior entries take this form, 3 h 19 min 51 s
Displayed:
8 h 18 min 18 s
